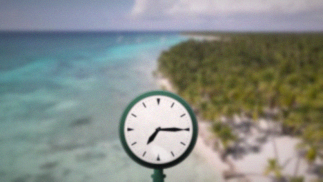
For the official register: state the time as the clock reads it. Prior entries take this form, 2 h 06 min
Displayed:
7 h 15 min
